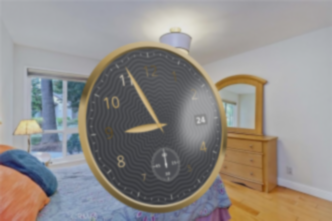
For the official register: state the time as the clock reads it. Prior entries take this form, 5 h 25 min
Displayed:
8 h 56 min
